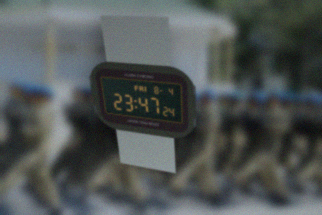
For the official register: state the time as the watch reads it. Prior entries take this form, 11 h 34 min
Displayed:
23 h 47 min
